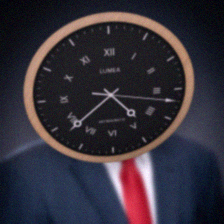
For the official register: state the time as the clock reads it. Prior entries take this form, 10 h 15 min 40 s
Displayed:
4 h 38 min 17 s
